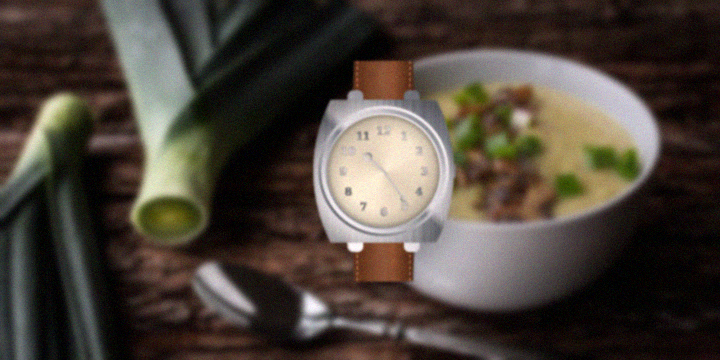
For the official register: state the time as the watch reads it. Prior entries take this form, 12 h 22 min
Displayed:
10 h 24 min
